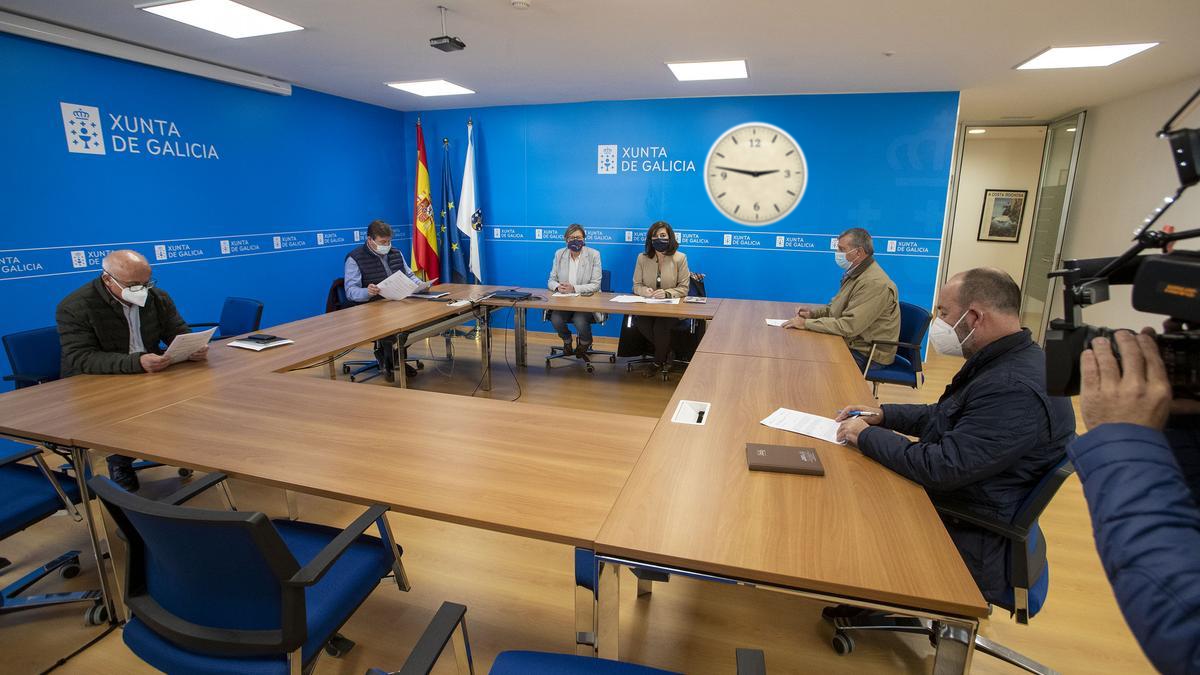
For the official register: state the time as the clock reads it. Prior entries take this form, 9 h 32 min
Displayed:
2 h 47 min
